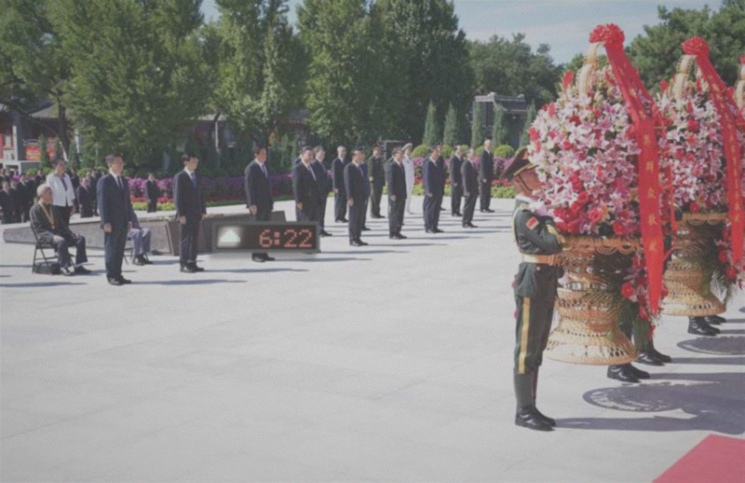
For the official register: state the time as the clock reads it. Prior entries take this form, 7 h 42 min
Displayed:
6 h 22 min
